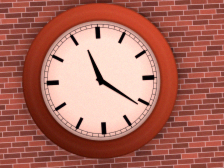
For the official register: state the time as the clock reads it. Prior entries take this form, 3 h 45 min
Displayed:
11 h 21 min
